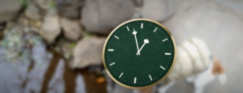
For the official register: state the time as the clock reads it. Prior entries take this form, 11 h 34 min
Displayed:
12 h 57 min
